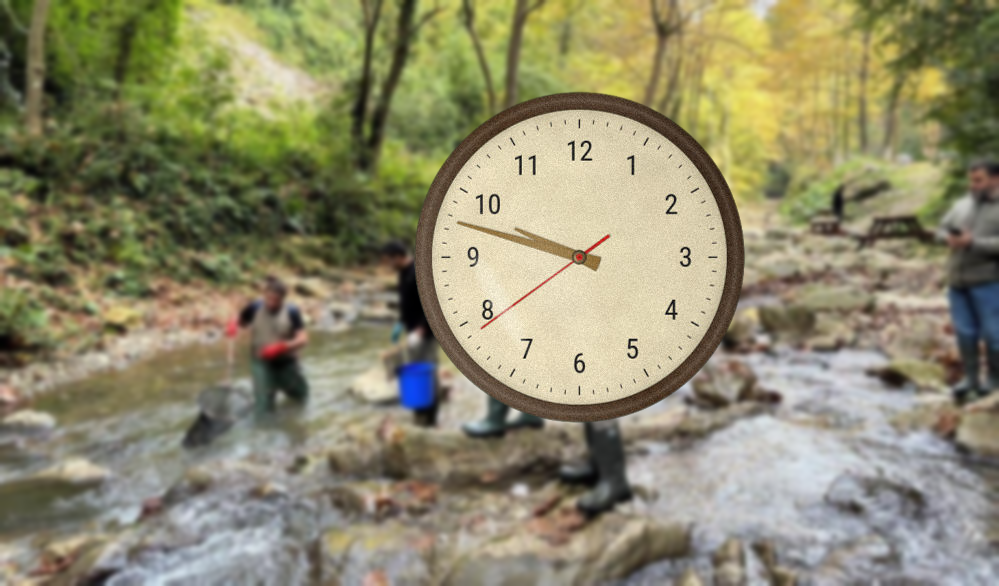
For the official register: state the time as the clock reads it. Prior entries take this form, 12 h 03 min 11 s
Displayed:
9 h 47 min 39 s
